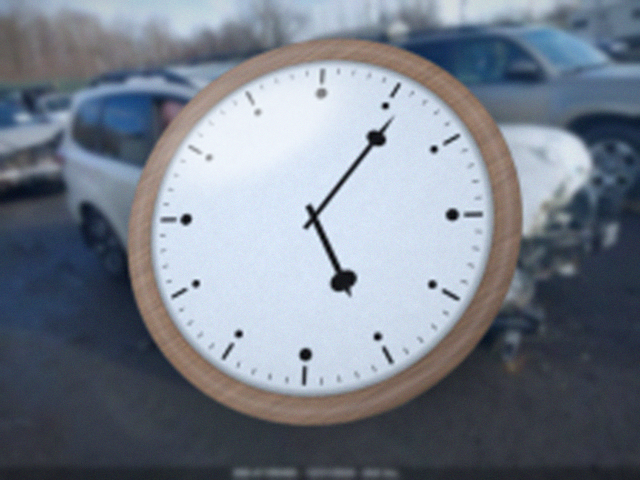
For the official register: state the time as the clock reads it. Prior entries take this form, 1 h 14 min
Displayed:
5 h 06 min
